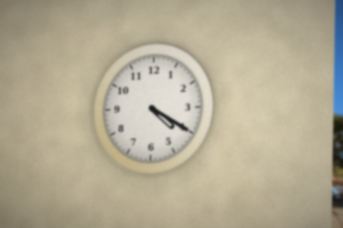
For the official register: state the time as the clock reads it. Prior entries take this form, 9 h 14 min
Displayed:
4 h 20 min
